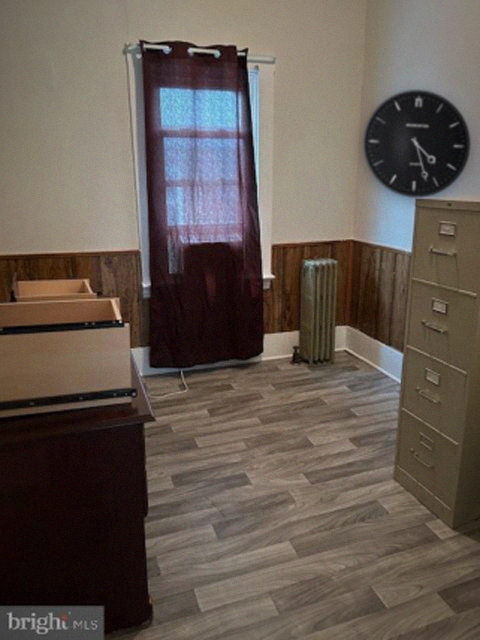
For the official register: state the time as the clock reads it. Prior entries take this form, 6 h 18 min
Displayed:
4 h 27 min
